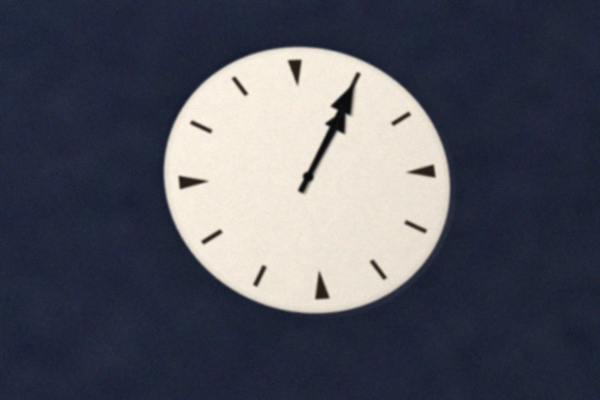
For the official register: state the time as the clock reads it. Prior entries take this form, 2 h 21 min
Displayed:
1 h 05 min
